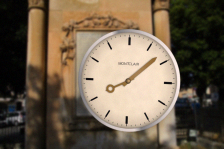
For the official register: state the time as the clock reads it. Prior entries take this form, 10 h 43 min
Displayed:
8 h 08 min
